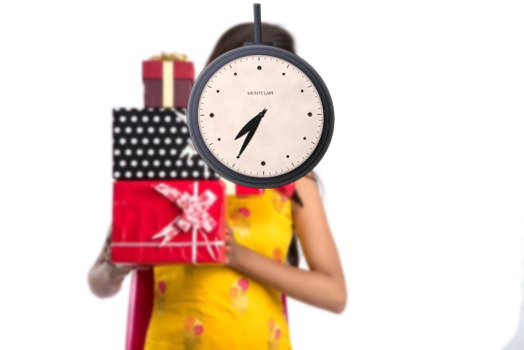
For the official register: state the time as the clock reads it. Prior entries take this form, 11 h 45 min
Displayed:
7 h 35 min
